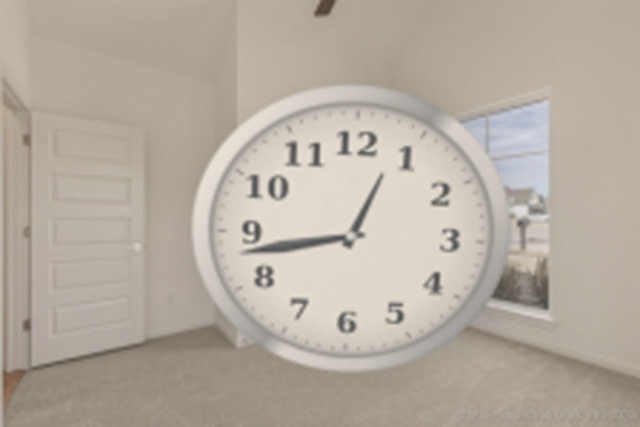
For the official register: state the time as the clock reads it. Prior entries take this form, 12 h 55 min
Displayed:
12 h 43 min
